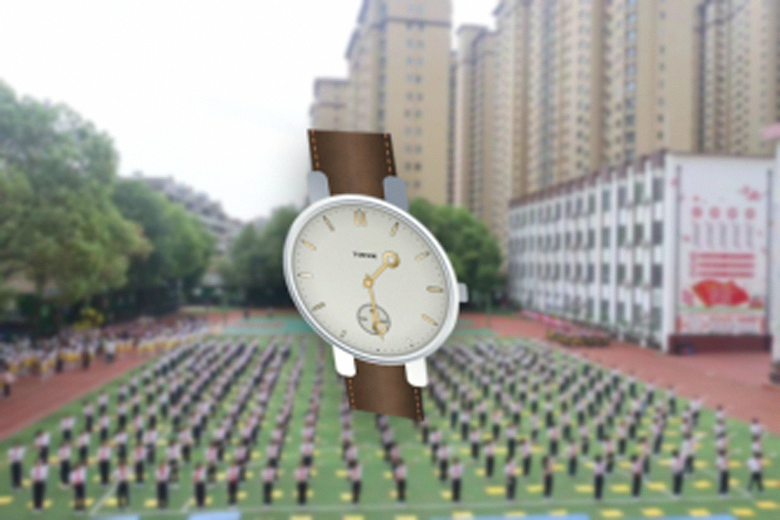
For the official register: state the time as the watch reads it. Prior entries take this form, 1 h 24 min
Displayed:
1 h 29 min
